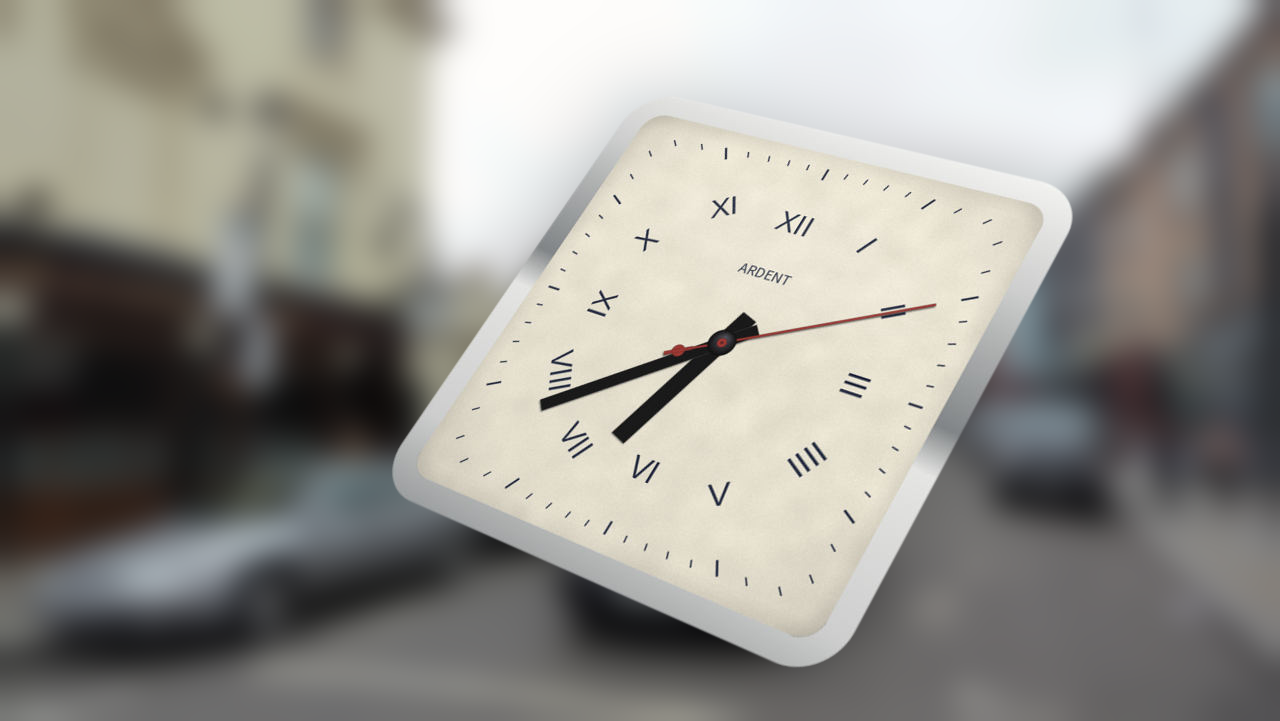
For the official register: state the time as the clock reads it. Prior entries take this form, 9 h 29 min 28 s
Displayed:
6 h 38 min 10 s
